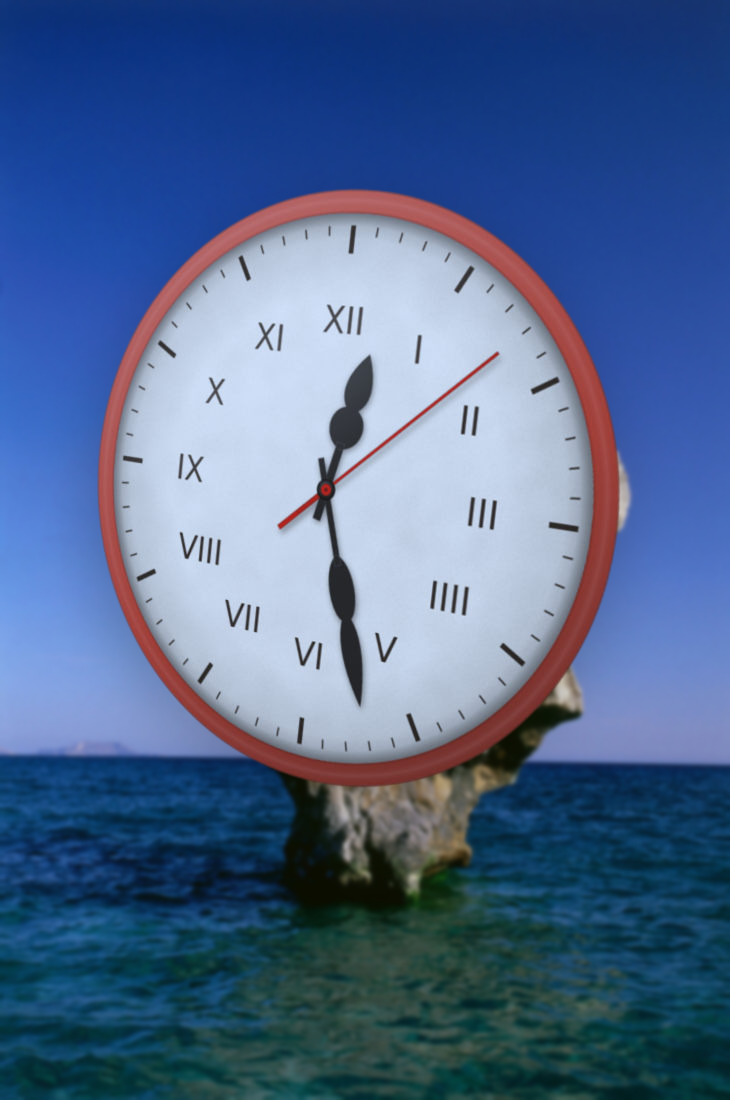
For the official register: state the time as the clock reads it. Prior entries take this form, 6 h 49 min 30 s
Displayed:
12 h 27 min 08 s
